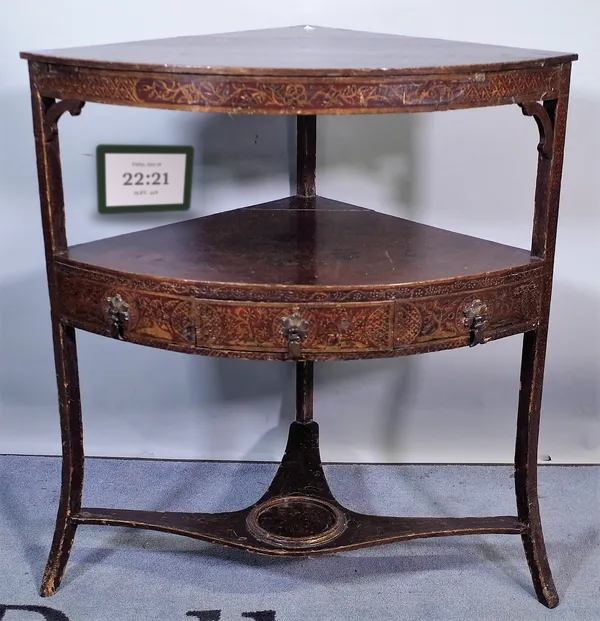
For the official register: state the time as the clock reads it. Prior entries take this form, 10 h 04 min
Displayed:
22 h 21 min
